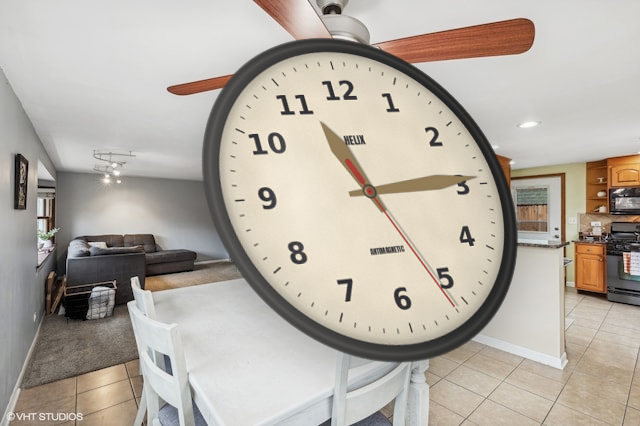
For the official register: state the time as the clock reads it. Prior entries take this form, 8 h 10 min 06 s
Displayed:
11 h 14 min 26 s
